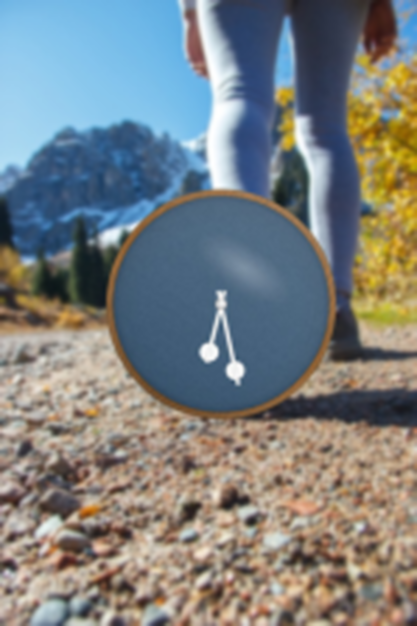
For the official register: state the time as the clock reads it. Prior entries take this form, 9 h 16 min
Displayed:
6 h 28 min
